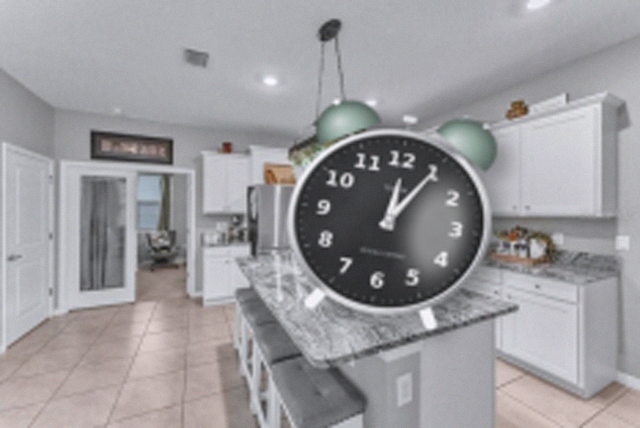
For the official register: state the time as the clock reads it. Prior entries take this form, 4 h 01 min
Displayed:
12 h 05 min
